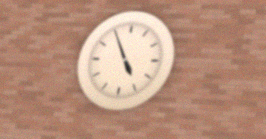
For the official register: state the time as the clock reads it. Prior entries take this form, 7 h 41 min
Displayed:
4 h 55 min
